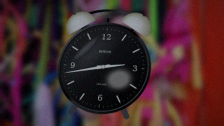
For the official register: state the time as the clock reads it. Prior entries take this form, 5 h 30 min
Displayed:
2 h 43 min
